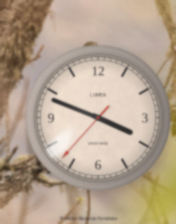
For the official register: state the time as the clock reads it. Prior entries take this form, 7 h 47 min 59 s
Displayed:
3 h 48 min 37 s
